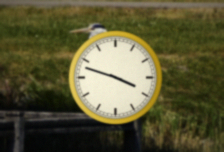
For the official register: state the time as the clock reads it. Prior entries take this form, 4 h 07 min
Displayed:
3 h 48 min
